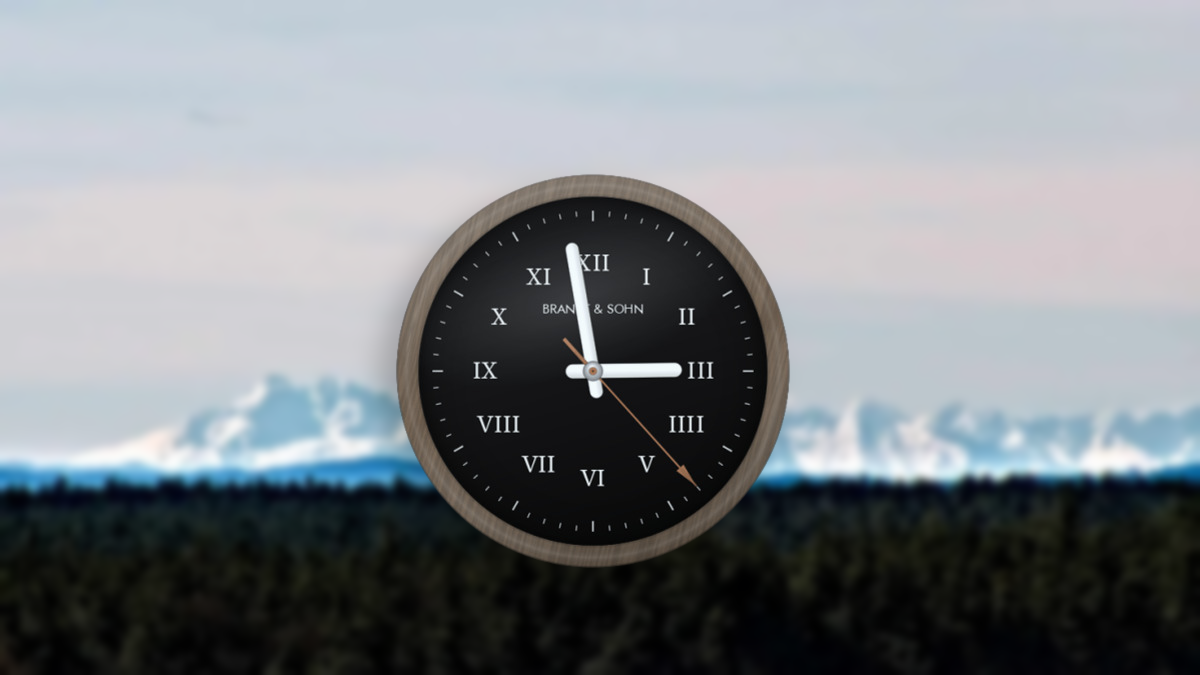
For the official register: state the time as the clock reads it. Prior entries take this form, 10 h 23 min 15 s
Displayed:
2 h 58 min 23 s
